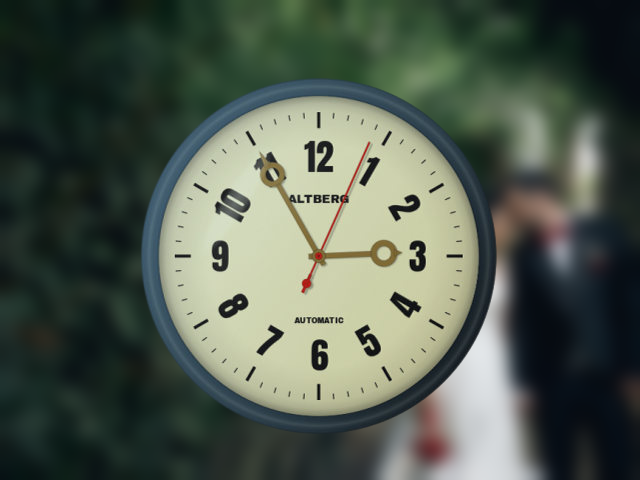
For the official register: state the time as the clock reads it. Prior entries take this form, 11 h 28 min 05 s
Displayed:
2 h 55 min 04 s
